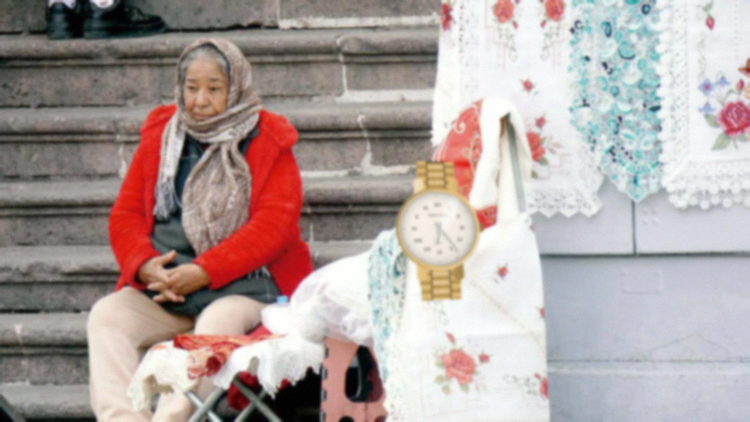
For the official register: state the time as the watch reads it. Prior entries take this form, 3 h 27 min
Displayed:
6 h 24 min
